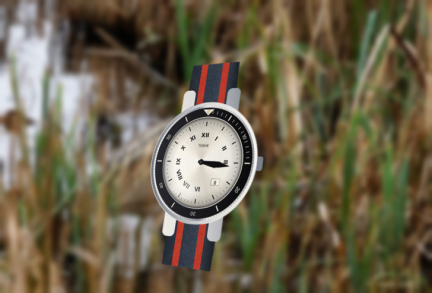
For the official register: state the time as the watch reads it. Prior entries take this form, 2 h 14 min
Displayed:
3 h 16 min
